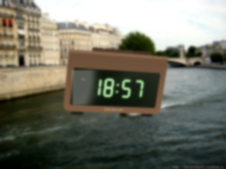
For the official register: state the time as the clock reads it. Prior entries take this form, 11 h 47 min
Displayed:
18 h 57 min
